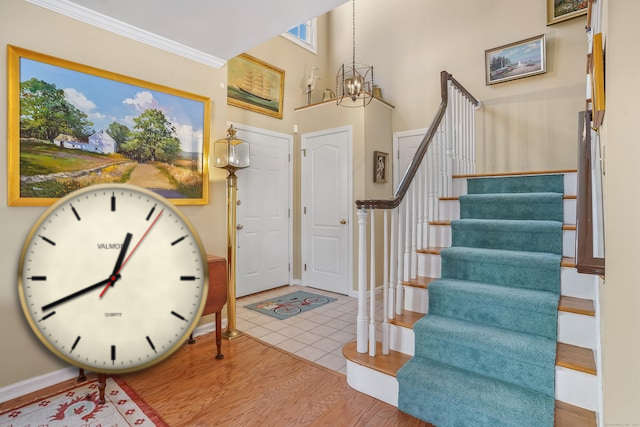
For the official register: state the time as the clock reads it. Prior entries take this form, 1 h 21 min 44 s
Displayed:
12 h 41 min 06 s
